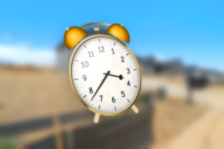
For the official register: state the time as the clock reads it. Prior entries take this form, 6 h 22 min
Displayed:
3 h 38 min
